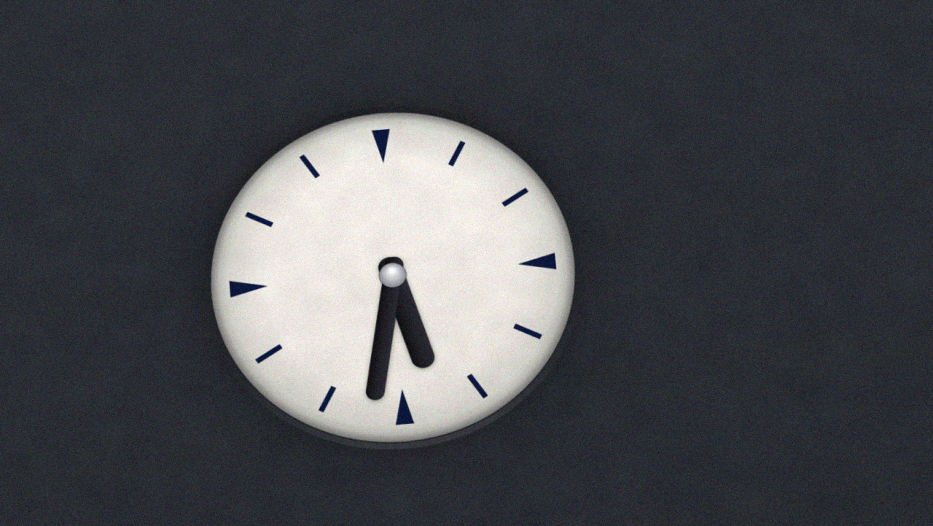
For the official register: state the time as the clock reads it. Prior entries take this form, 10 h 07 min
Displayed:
5 h 32 min
